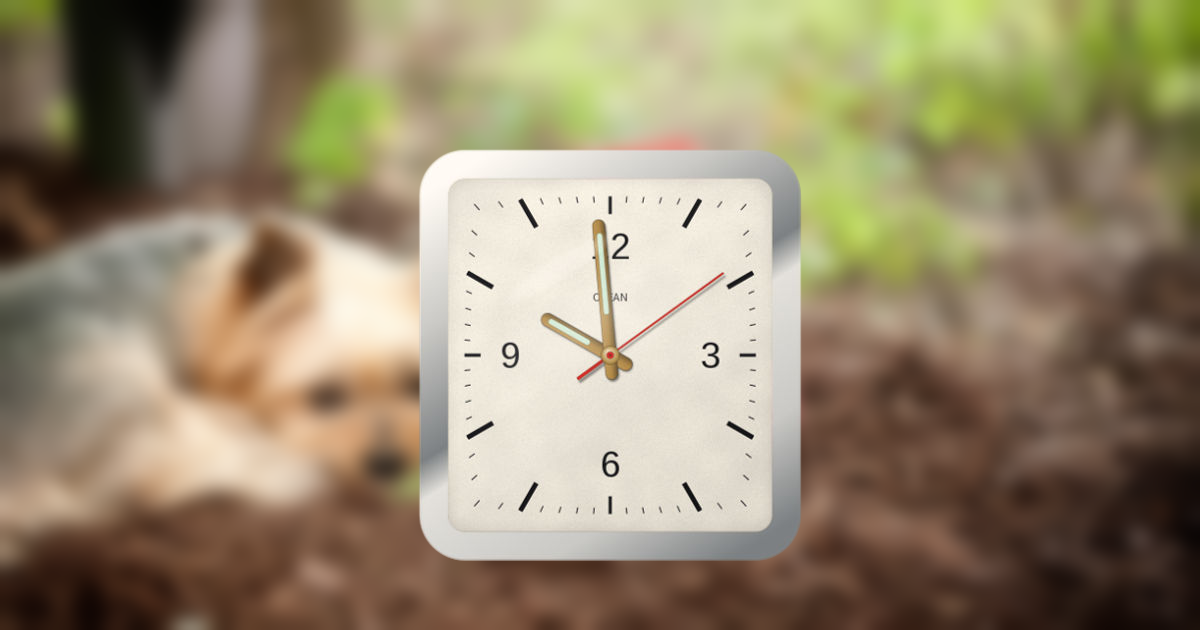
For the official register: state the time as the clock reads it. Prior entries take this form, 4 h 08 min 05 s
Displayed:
9 h 59 min 09 s
